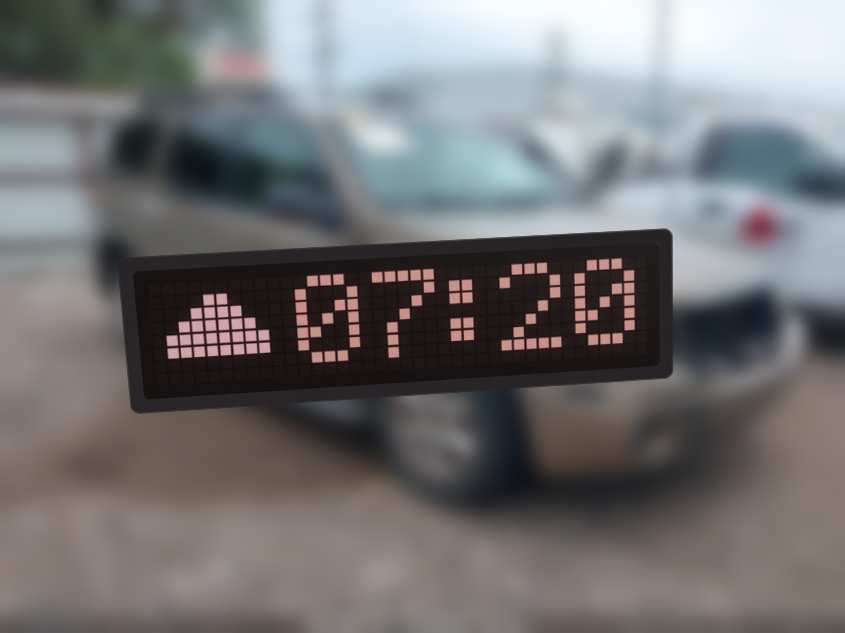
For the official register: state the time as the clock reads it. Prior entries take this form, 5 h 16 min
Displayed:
7 h 20 min
